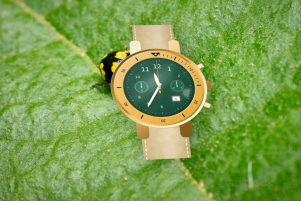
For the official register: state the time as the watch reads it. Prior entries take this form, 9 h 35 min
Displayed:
11 h 35 min
